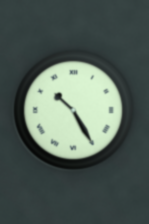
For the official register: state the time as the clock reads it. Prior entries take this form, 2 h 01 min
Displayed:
10 h 25 min
